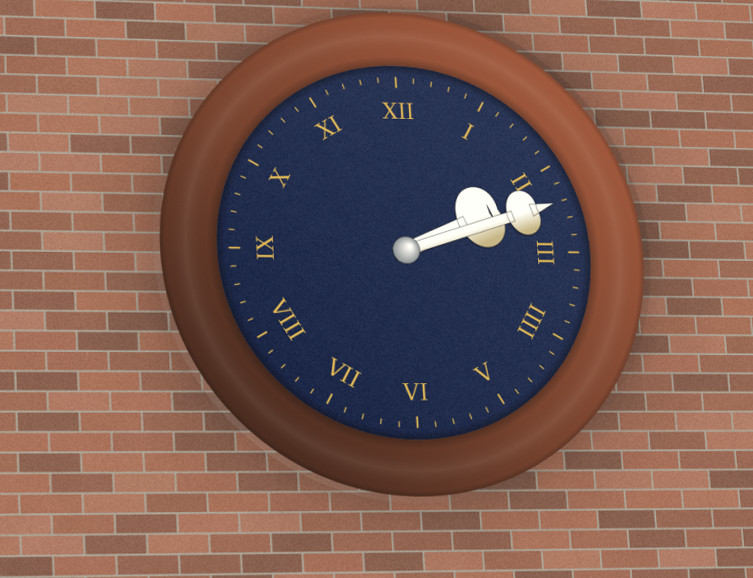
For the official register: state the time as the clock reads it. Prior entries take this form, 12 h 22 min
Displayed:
2 h 12 min
